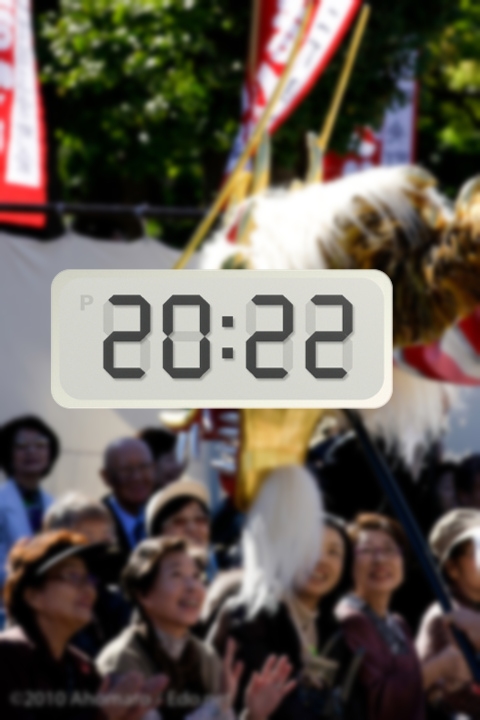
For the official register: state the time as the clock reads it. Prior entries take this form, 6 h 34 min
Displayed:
20 h 22 min
